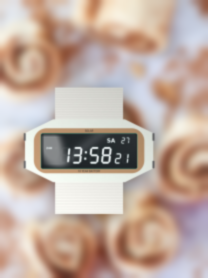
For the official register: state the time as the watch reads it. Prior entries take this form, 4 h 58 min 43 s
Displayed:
13 h 58 min 21 s
